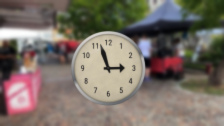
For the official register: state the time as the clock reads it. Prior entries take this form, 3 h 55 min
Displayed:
2 h 57 min
